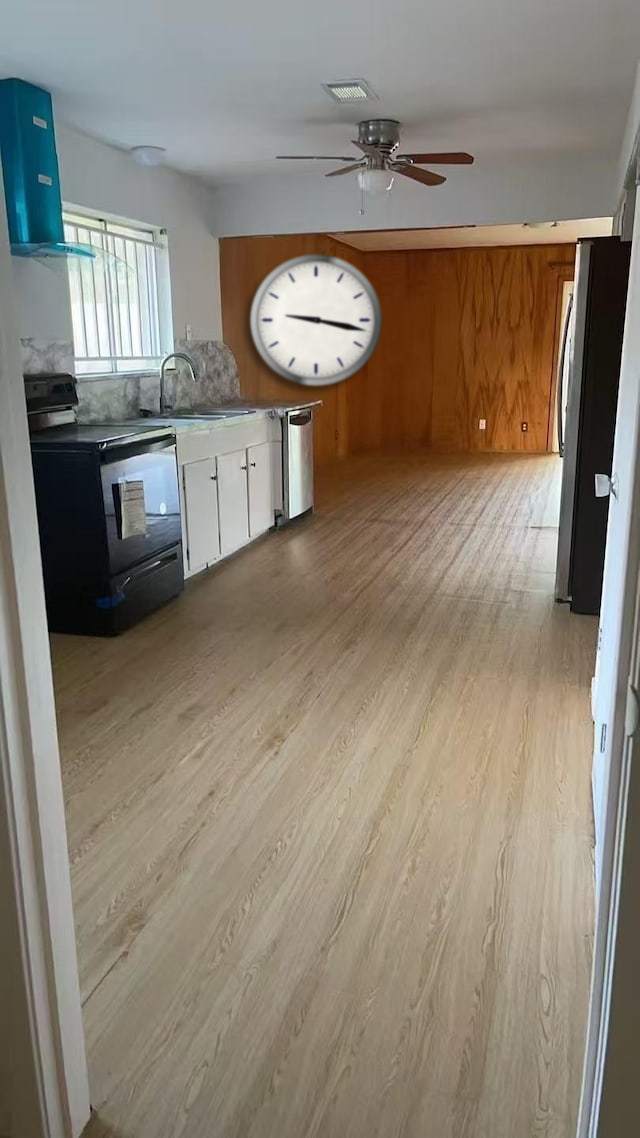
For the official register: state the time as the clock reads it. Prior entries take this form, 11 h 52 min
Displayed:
9 h 17 min
